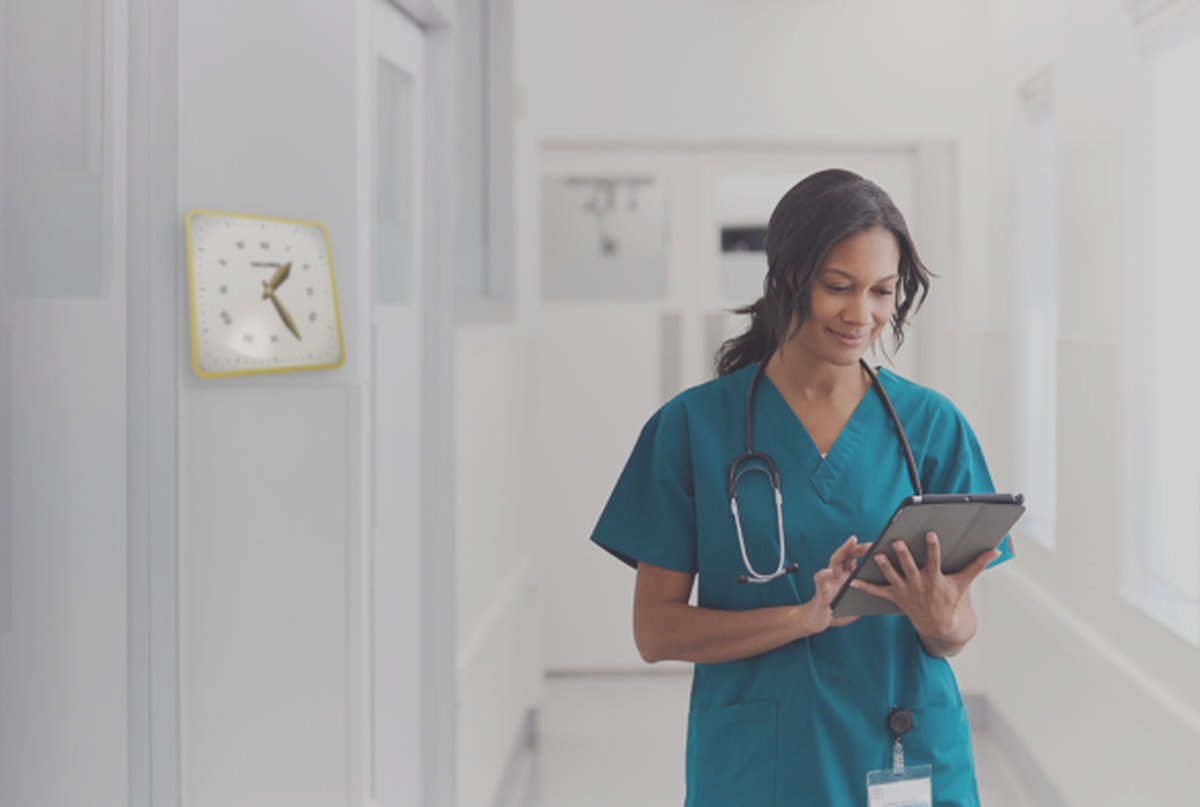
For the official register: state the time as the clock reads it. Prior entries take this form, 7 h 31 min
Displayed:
1 h 25 min
